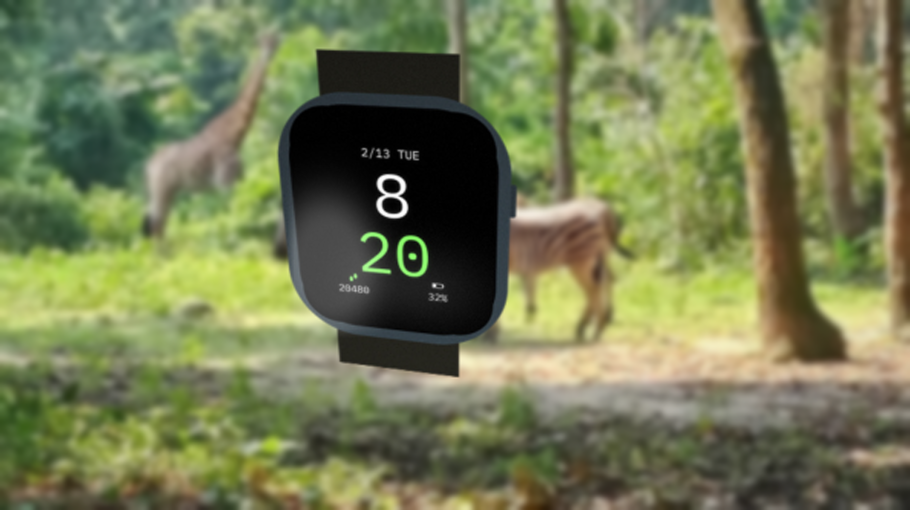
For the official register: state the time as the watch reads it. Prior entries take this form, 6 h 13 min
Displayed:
8 h 20 min
